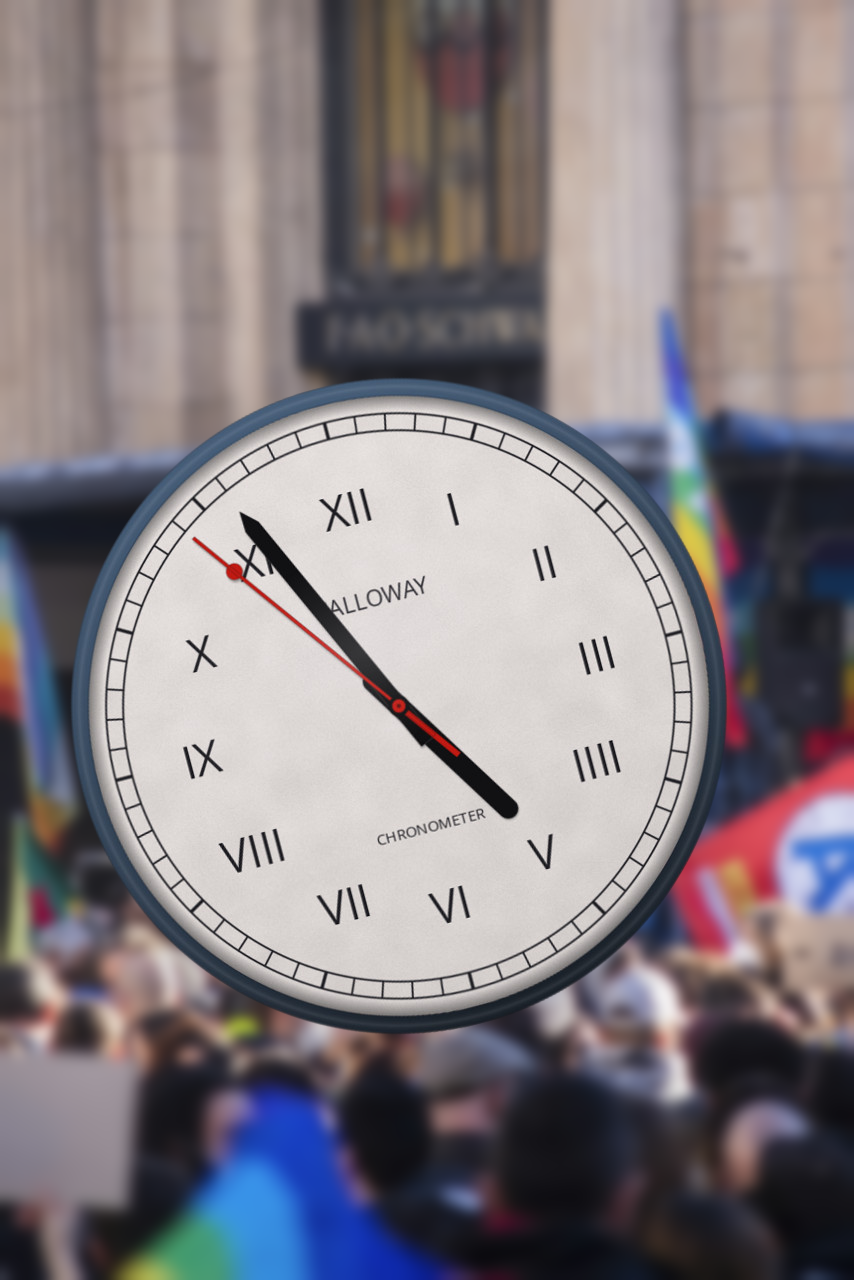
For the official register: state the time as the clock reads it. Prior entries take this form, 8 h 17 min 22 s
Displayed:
4 h 55 min 54 s
